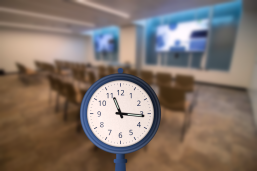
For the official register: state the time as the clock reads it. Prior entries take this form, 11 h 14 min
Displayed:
11 h 16 min
